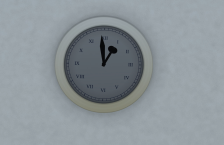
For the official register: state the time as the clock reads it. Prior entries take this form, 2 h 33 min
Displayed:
12 h 59 min
